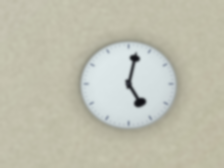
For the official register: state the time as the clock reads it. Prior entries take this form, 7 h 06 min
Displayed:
5 h 02 min
